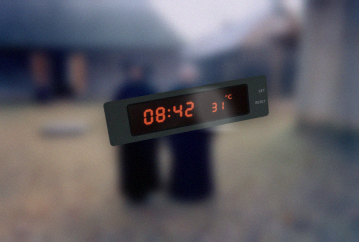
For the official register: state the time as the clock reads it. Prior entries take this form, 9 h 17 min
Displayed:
8 h 42 min
